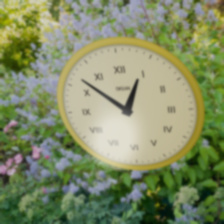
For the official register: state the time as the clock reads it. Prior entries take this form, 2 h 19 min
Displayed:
12 h 52 min
